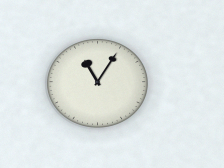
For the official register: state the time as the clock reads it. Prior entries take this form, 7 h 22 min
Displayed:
11 h 05 min
